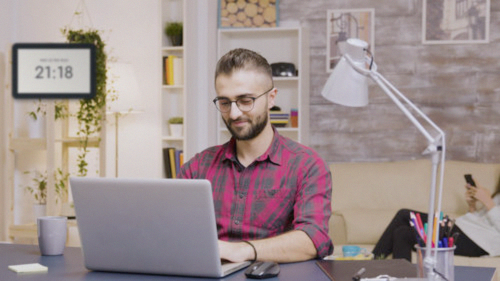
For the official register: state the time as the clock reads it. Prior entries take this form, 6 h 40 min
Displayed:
21 h 18 min
